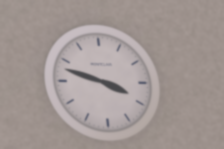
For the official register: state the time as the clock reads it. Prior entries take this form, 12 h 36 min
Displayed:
3 h 48 min
